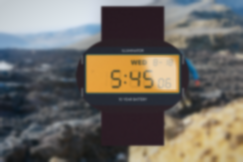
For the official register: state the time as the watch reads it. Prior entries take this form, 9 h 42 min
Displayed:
5 h 45 min
